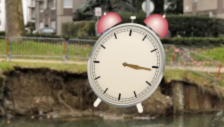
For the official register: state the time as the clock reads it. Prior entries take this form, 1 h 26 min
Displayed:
3 h 16 min
